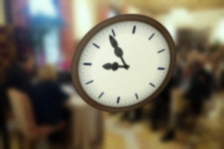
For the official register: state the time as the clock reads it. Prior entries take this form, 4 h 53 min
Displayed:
8 h 54 min
